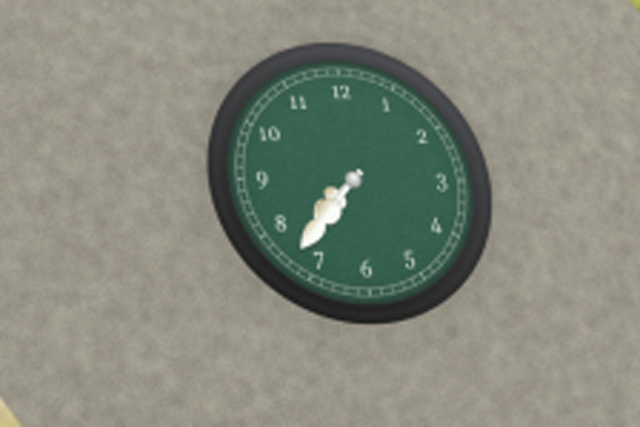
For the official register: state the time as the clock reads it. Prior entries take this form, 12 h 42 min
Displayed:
7 h 37 min
